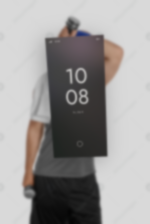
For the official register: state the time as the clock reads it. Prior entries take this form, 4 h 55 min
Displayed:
10 h 08 min
